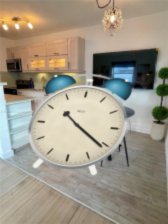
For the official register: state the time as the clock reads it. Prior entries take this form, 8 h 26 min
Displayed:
10 h 21 min
